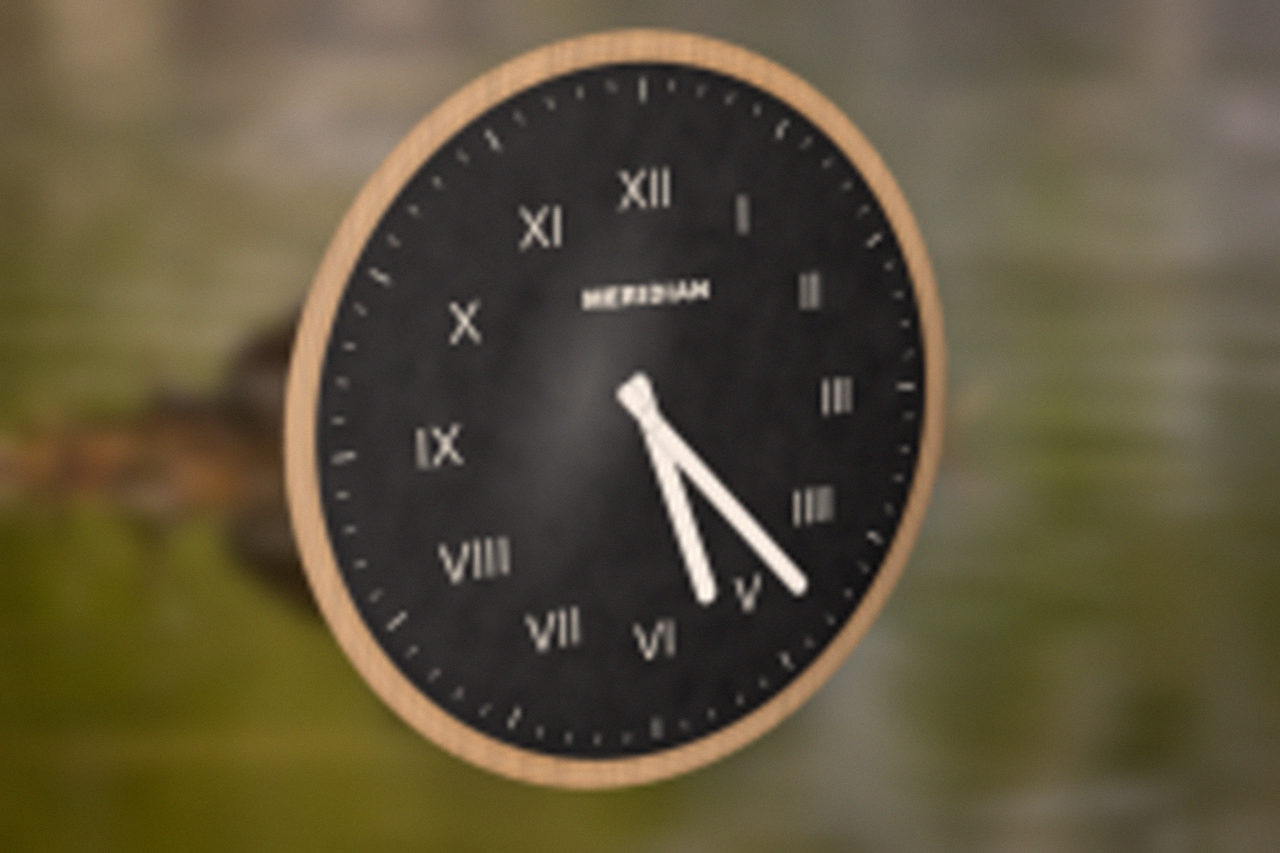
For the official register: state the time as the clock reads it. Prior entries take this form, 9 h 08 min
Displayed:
5 h 23 min
